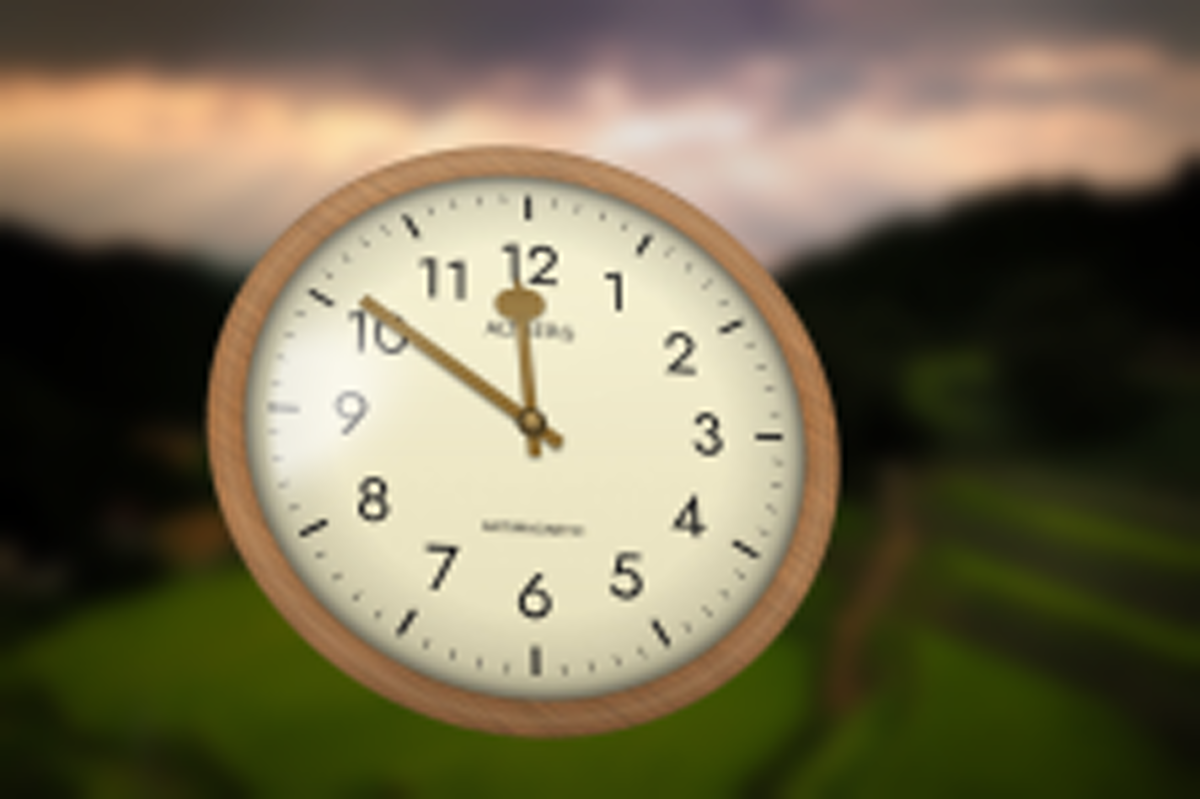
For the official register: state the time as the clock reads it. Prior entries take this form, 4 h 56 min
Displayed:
11 h 51 min
